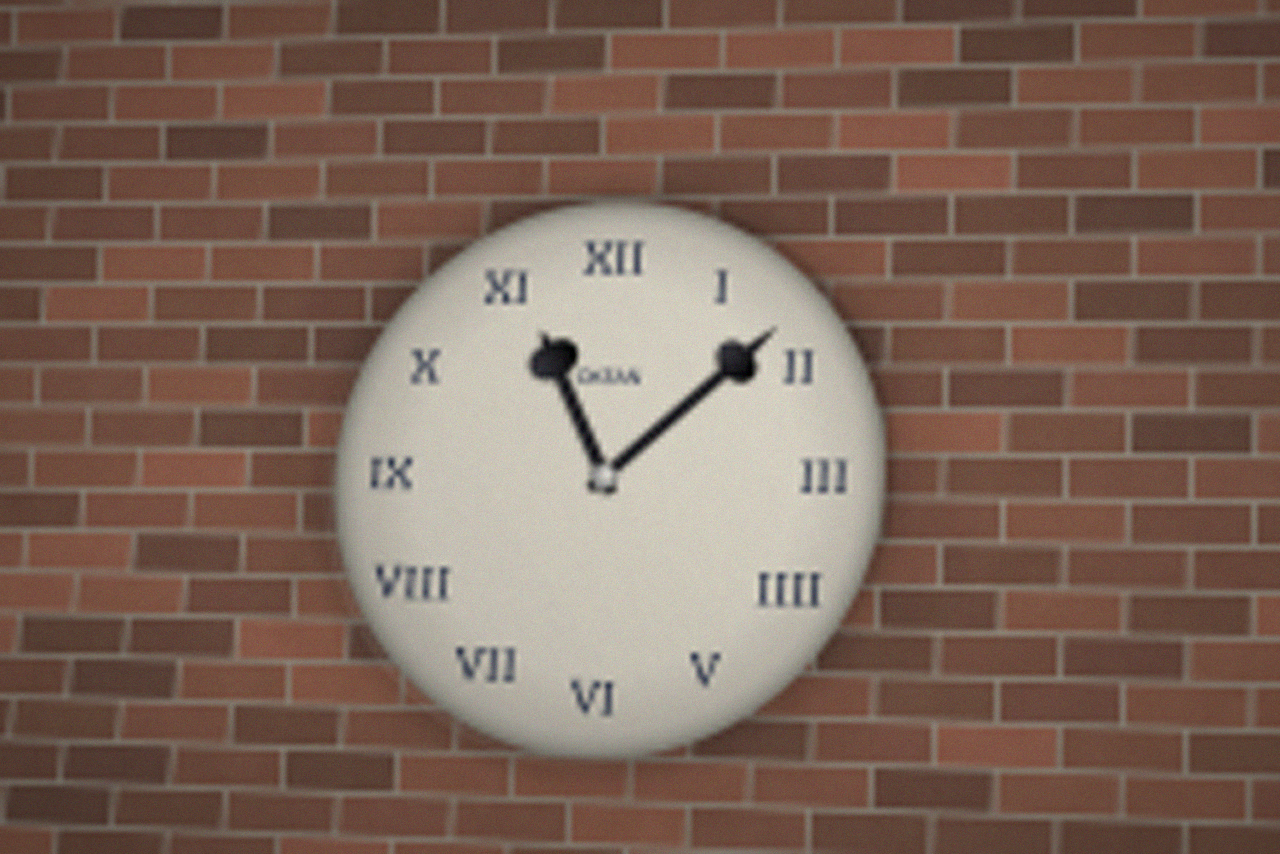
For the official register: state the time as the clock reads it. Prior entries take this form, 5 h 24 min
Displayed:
11 h 08 min
